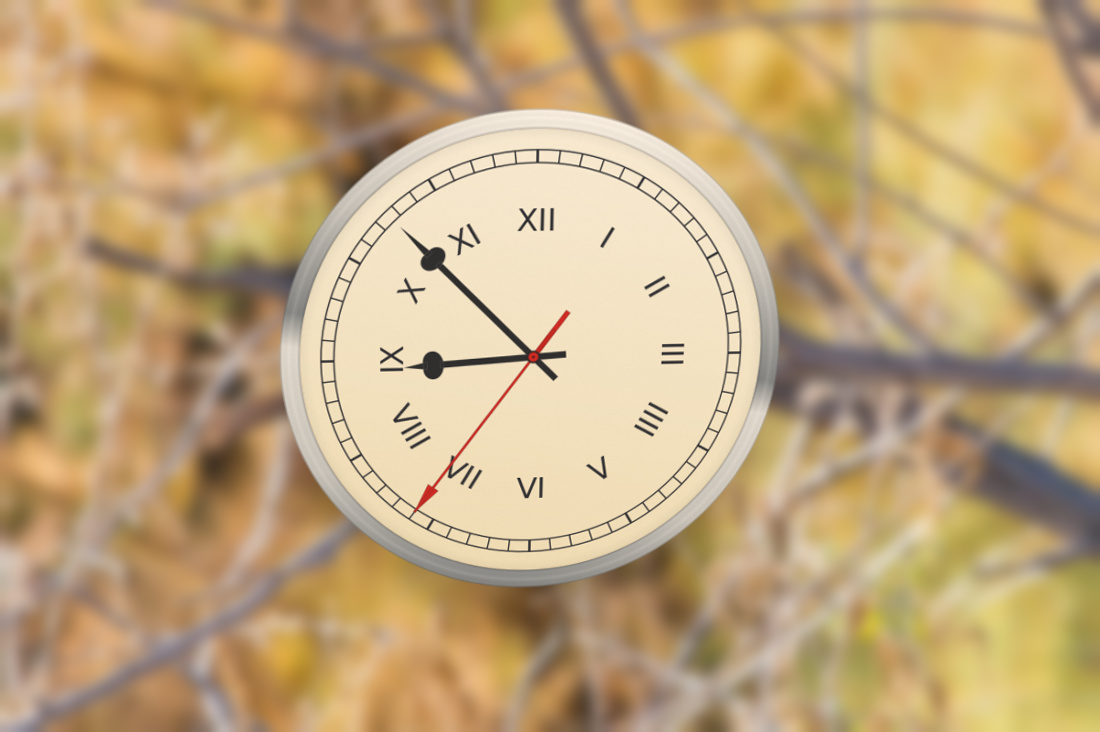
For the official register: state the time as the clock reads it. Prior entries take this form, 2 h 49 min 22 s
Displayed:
8 h 52 min 36 s
